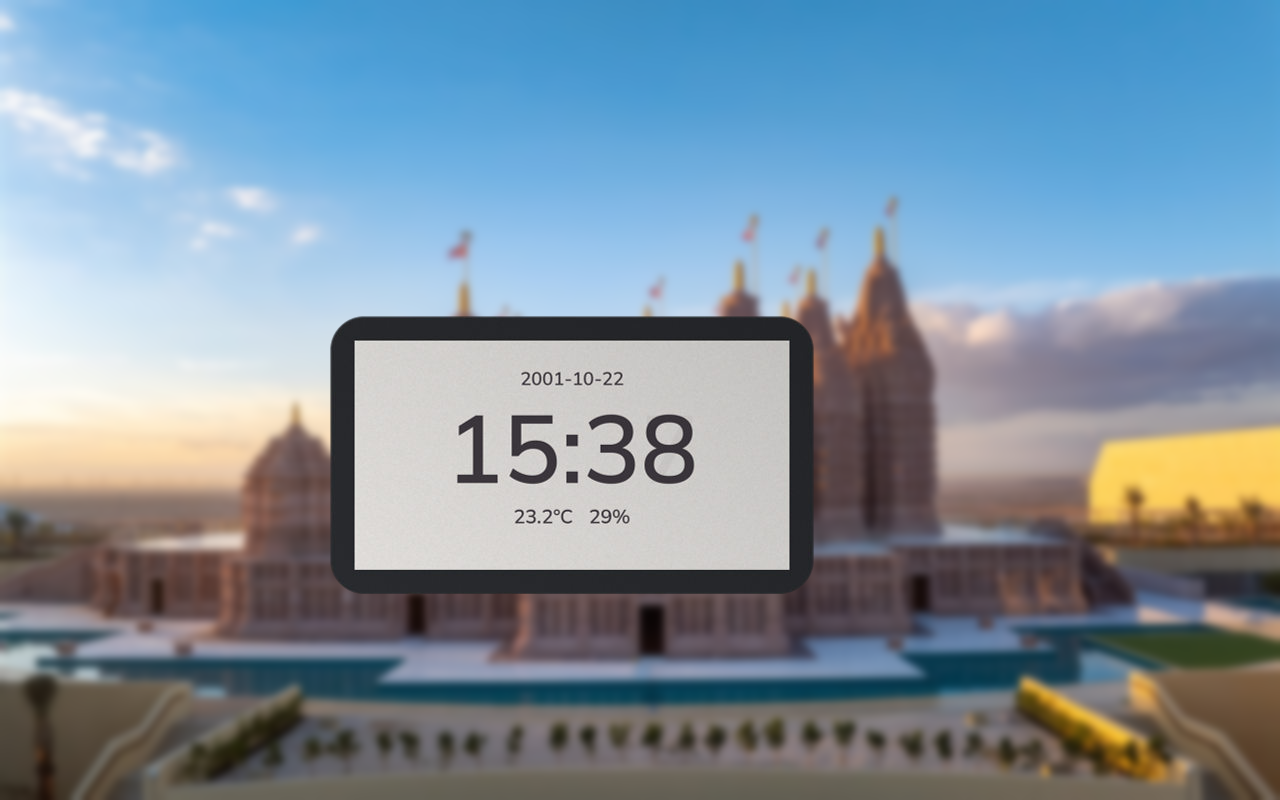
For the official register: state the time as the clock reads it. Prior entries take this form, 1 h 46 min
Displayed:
15 h 38 min
